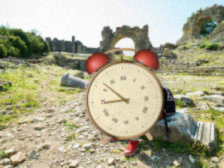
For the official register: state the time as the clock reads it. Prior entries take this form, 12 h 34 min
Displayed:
8 h 52 min
